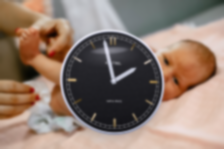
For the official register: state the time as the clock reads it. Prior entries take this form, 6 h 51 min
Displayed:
1 h 58 min
